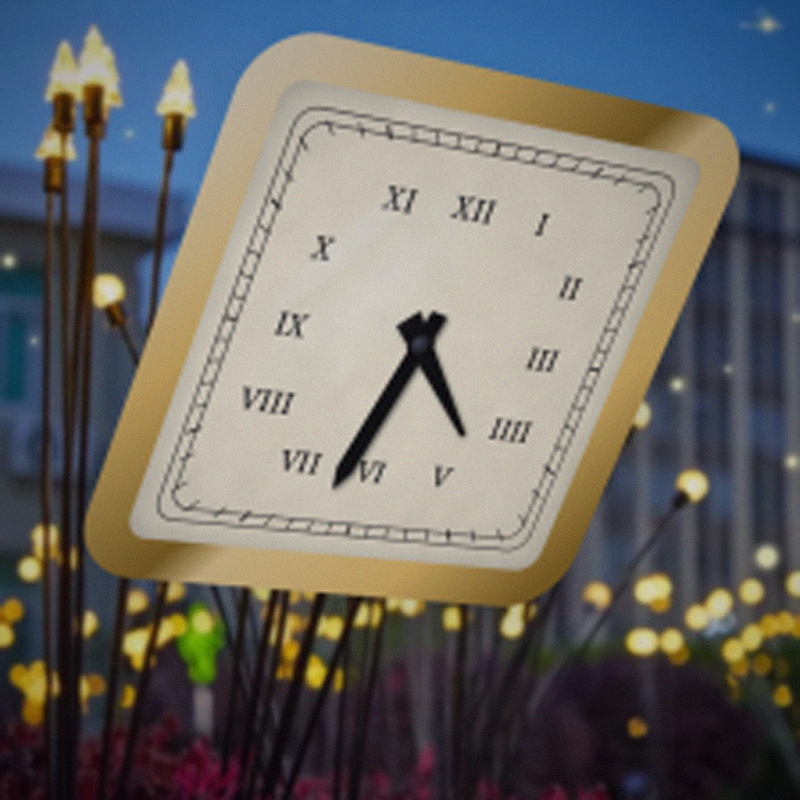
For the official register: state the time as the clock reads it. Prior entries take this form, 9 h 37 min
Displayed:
4 h 32 min
